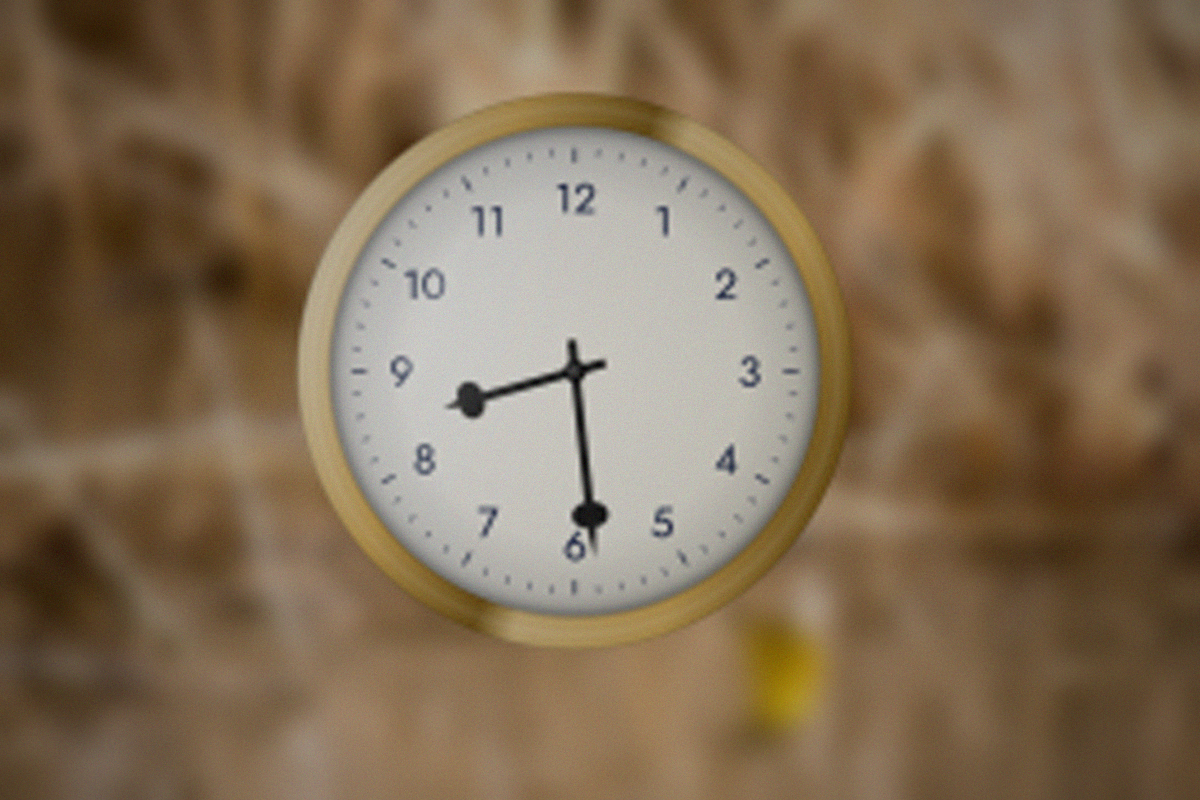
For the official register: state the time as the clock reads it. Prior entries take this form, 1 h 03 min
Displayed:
8 h 29 min
